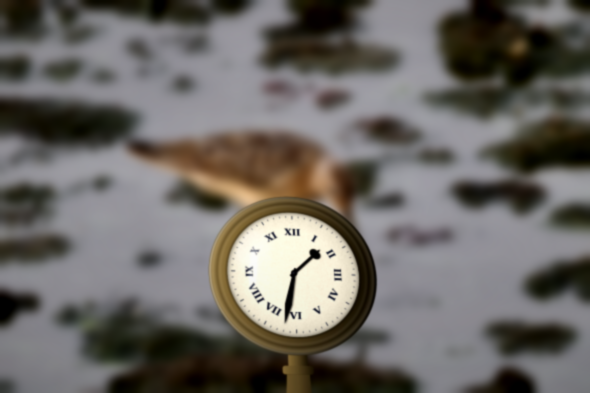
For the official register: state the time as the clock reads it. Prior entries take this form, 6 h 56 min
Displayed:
1 h 32 min
